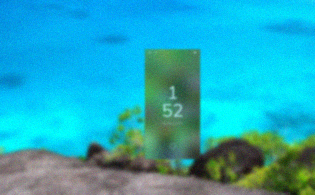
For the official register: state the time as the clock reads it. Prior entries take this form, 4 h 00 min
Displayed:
1 h 52 min
